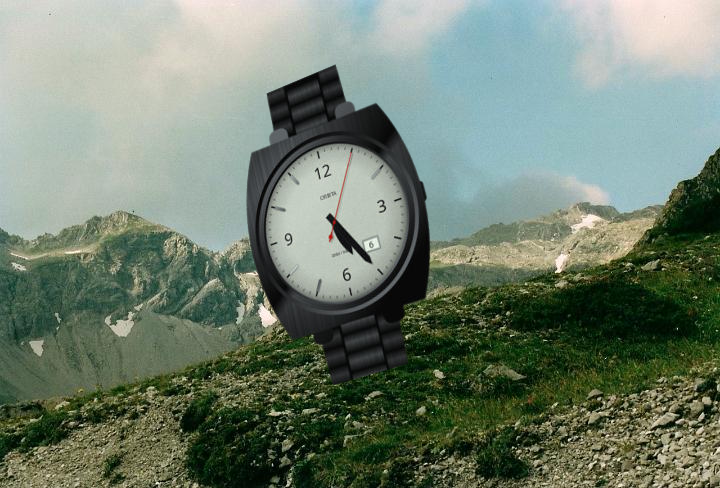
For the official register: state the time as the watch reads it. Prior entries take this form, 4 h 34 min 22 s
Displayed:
5 h 25 min 05 s
